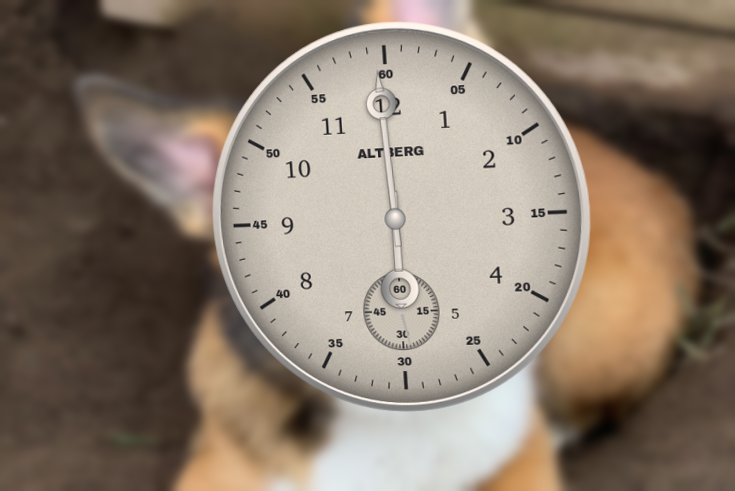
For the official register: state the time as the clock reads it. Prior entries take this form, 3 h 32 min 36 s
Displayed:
5 h 59 min 28 s
